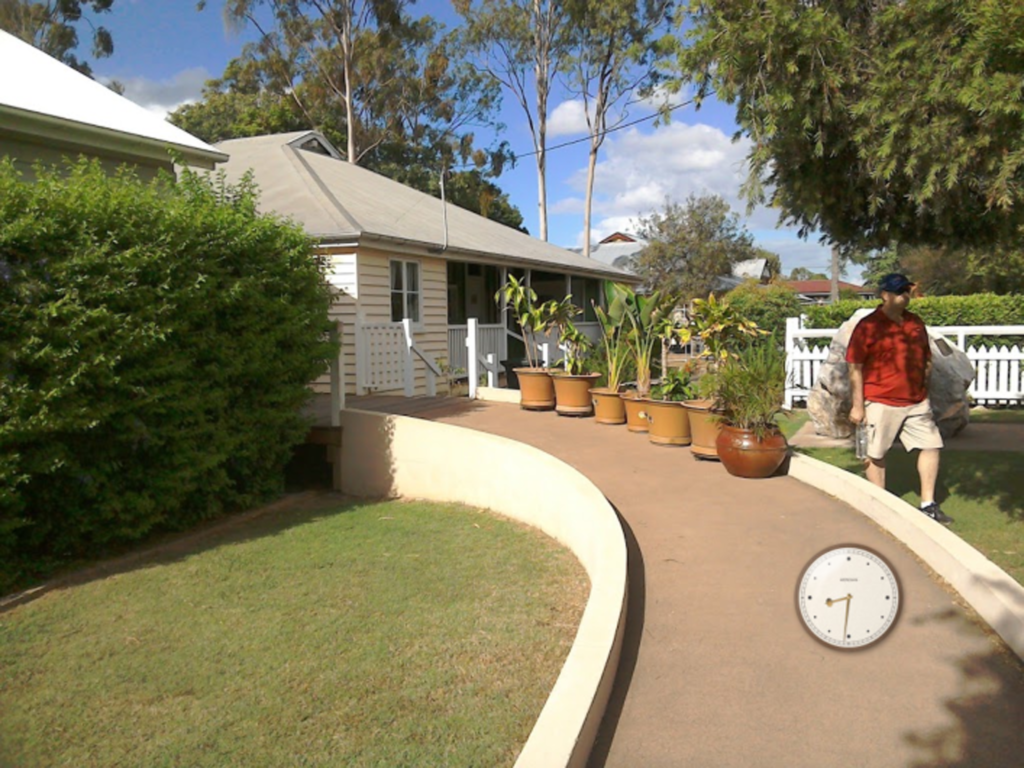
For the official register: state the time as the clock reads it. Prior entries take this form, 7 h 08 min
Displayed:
8 h 31 min
